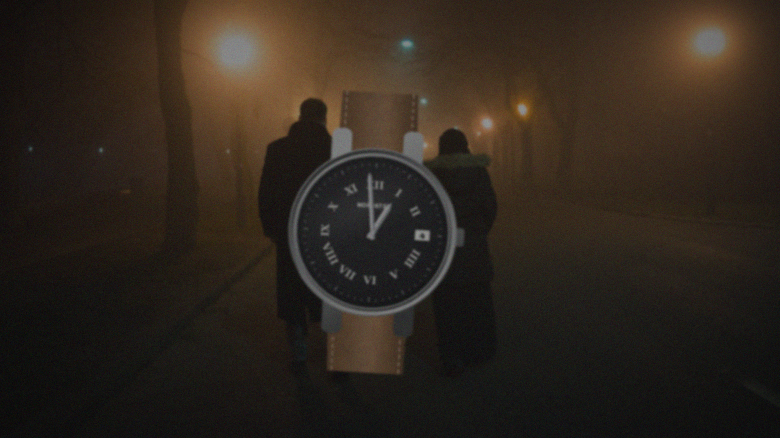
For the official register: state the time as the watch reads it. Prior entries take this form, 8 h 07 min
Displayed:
12 h 59 min
